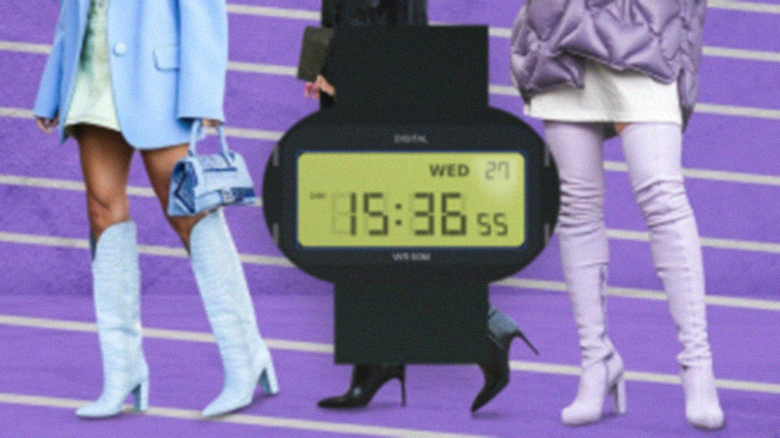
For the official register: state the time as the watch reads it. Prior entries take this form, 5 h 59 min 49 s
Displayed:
15 h 36 min 55 s
